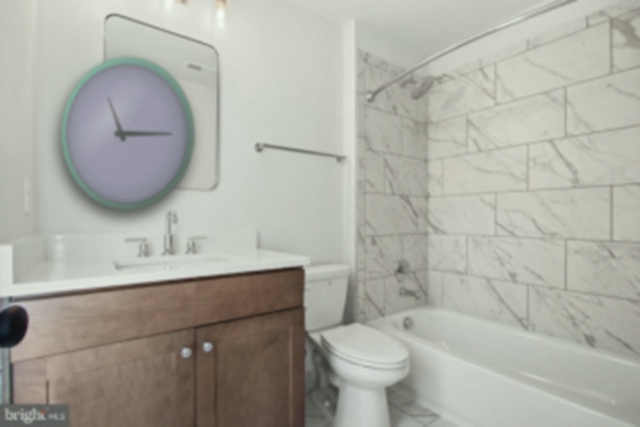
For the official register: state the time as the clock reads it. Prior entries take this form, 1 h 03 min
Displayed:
11 h 15 min
